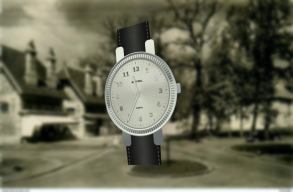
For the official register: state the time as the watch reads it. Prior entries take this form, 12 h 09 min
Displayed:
11 h 35 min
